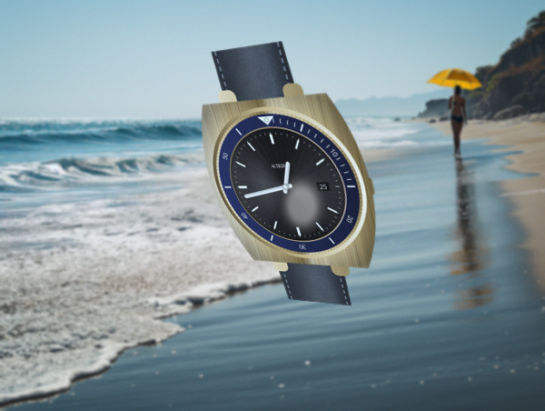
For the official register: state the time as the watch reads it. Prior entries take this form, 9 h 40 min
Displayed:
12 h 43 min
